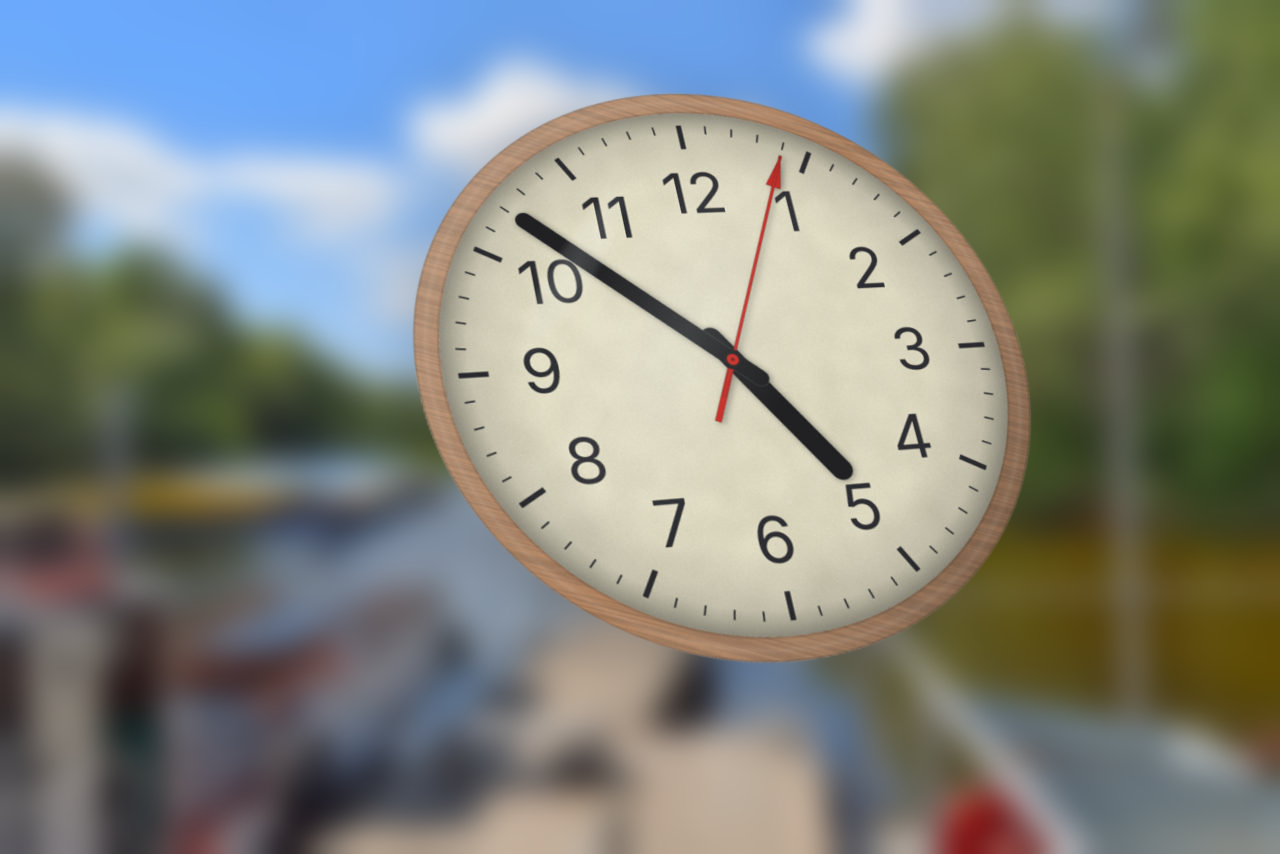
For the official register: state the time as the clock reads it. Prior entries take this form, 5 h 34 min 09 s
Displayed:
4 h 52 min 04 s
